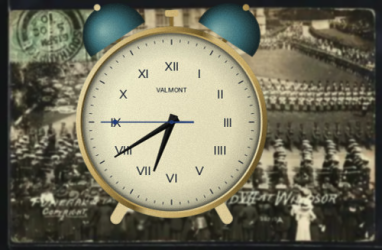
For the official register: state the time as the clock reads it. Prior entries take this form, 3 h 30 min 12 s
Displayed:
6 h 39 min 45 s
